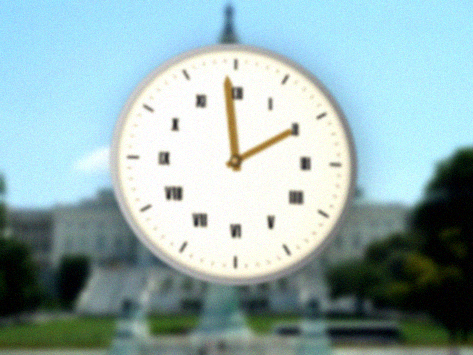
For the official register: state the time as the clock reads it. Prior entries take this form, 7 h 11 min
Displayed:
1 h 59 min
